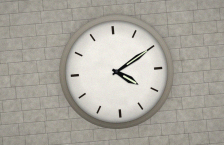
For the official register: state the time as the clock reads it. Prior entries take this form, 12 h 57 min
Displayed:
4 h 10 min
